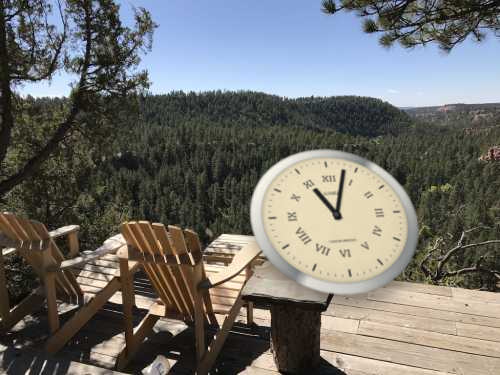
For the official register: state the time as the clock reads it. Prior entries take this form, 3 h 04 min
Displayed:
11 h 03 min
